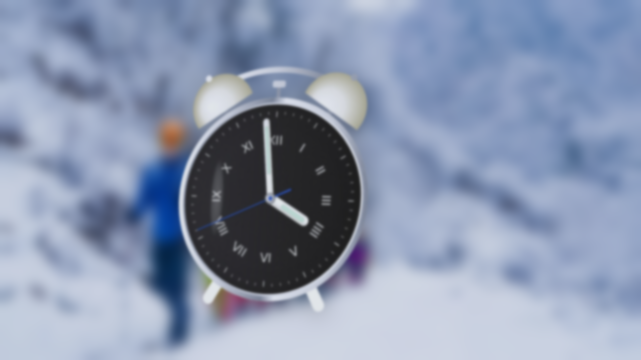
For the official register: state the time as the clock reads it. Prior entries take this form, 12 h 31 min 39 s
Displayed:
3 h 58 min 41 s
